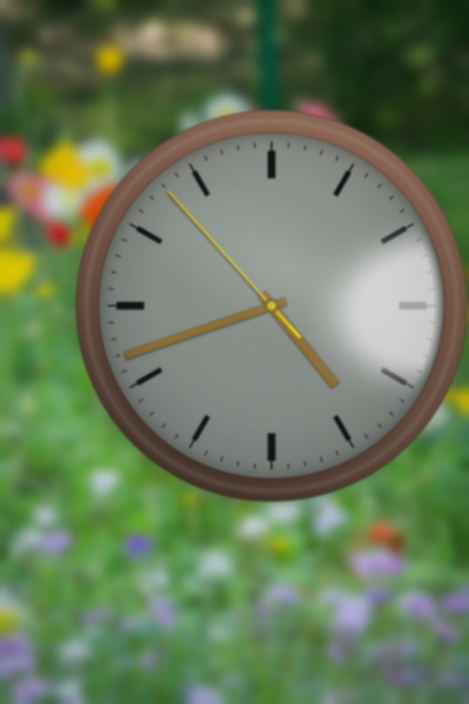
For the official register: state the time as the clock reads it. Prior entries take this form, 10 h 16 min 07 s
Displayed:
4 h 41 min 53 s
